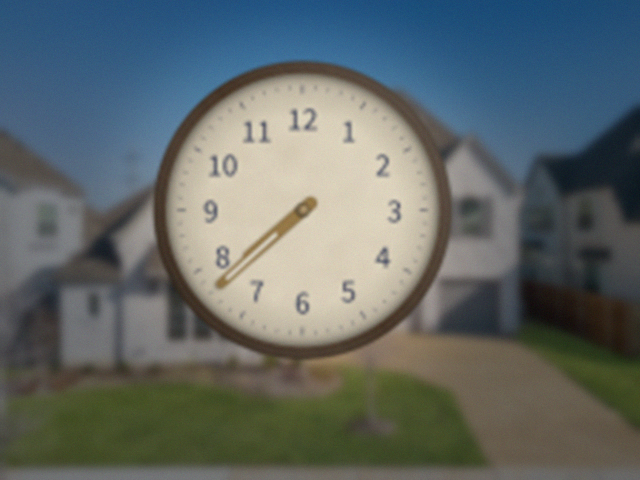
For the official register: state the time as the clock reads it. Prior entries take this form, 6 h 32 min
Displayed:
7 h 38 min
